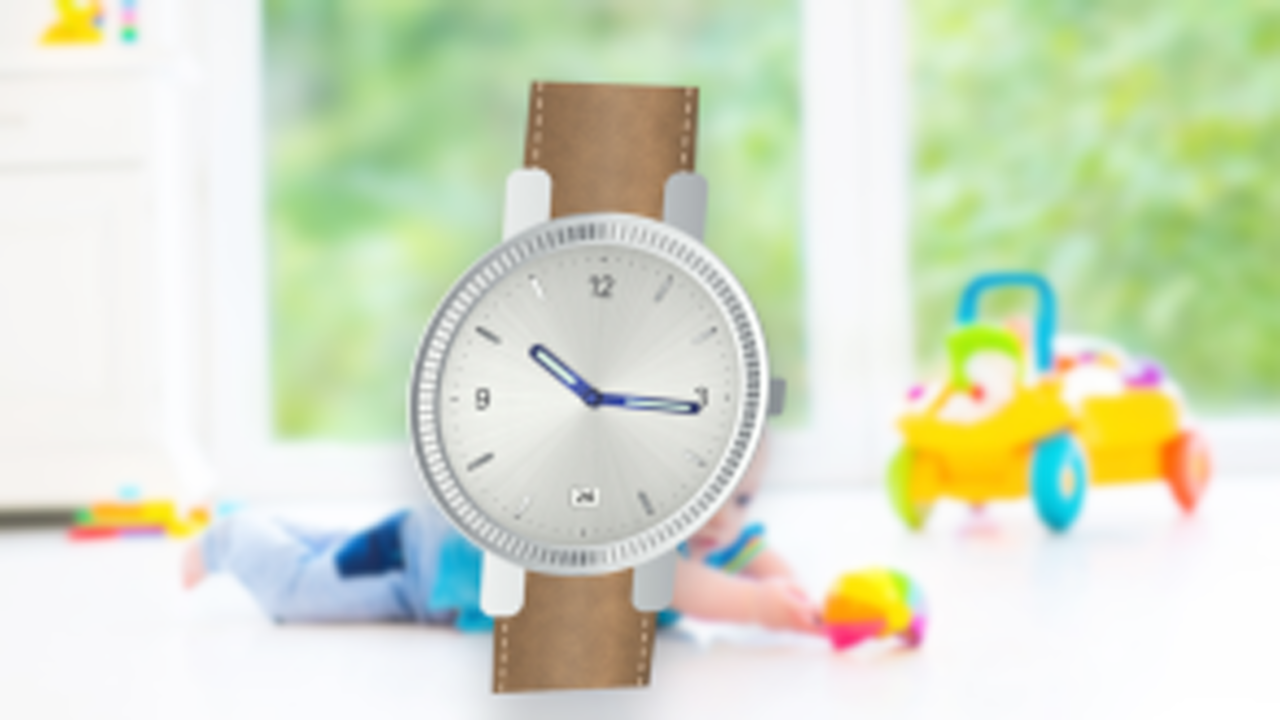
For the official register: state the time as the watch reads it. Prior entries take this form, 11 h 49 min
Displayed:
10 h 16 min
